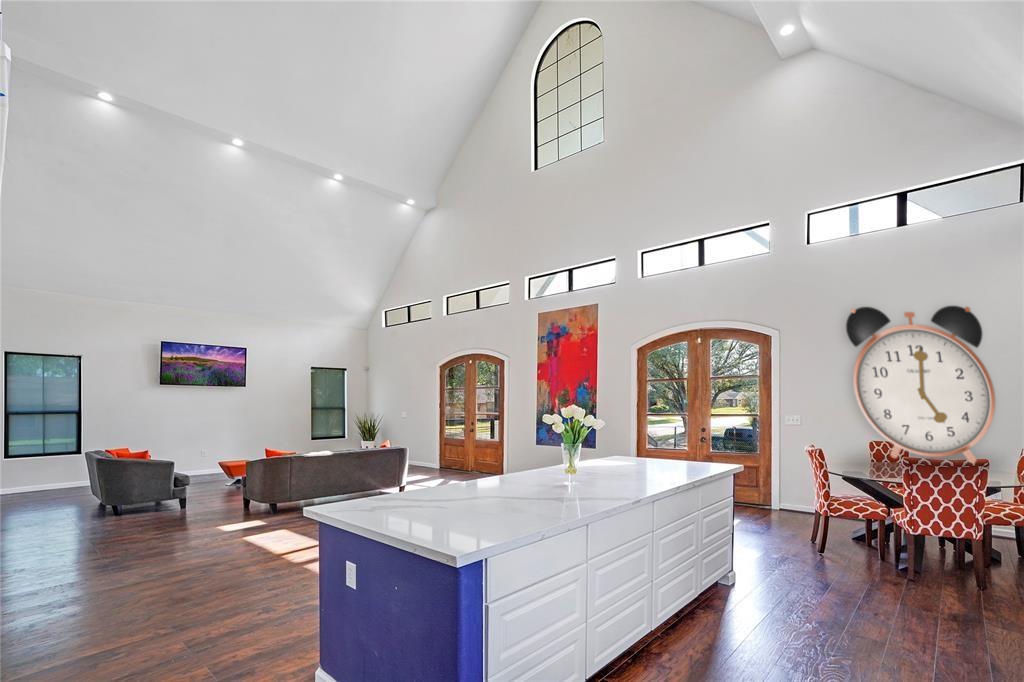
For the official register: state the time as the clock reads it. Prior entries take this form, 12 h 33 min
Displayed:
5 h 01 min
